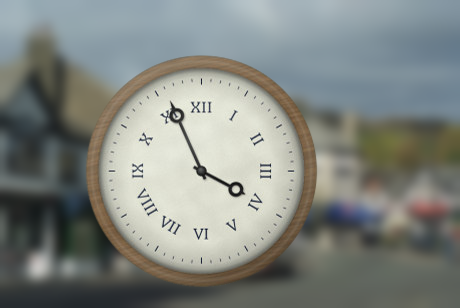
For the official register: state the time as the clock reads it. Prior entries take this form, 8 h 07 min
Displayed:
3 h 56 min
